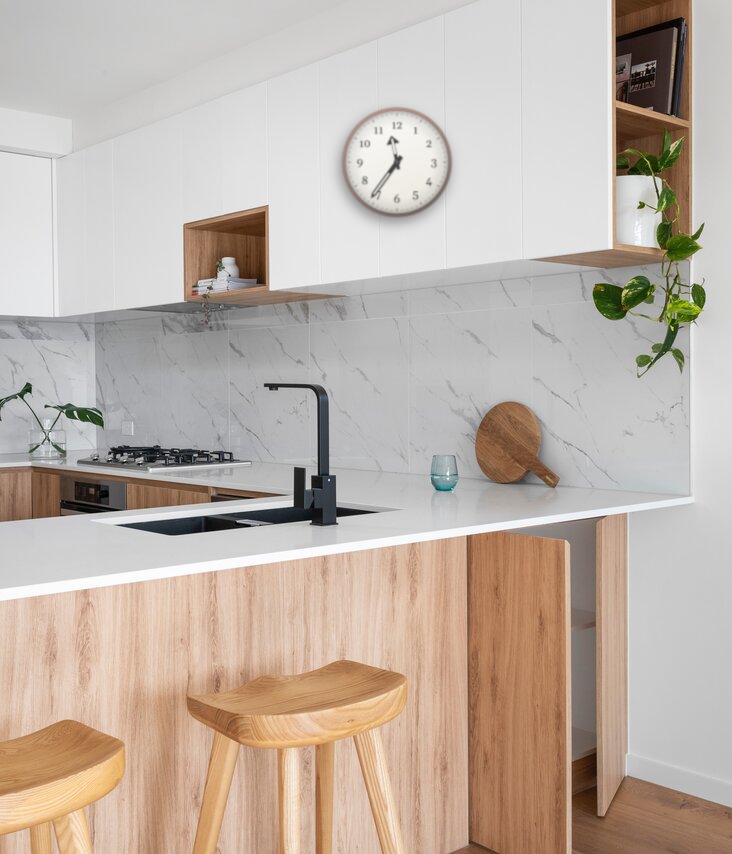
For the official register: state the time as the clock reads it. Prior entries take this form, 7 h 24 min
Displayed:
11 h 36 min
